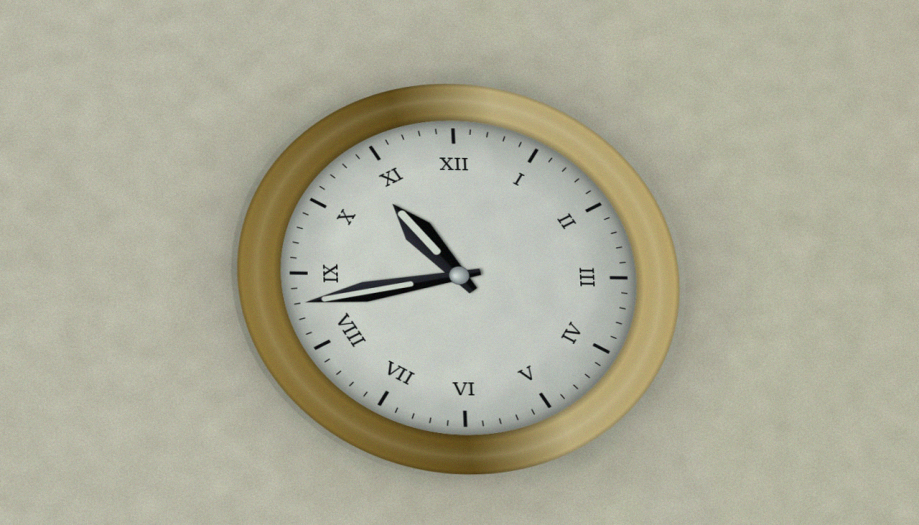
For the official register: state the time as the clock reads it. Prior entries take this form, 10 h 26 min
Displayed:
10 h 43 min
